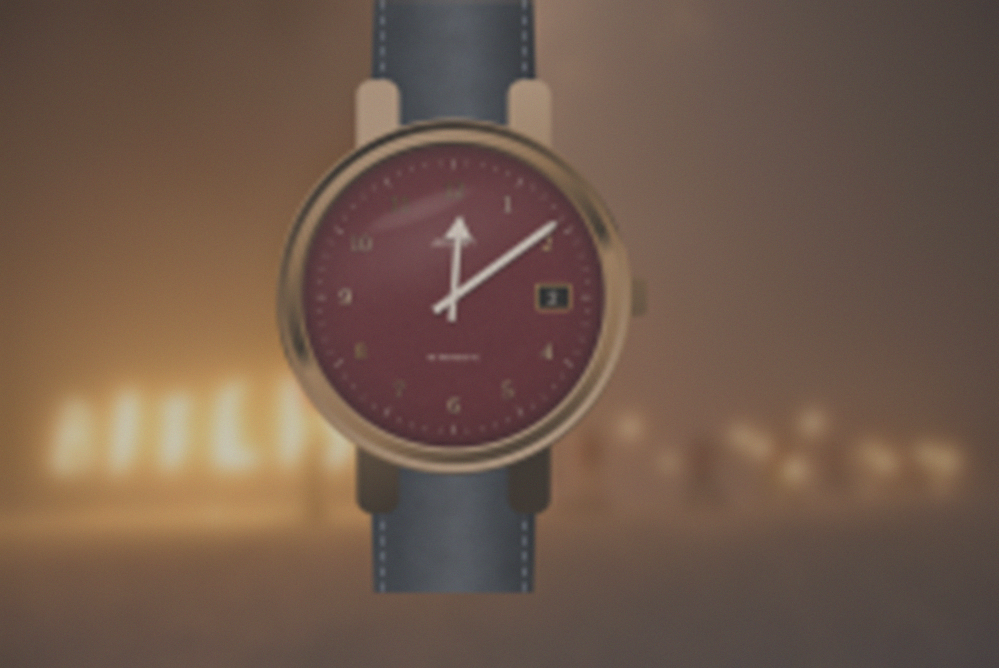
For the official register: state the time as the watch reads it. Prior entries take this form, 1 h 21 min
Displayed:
12 h 09 min
